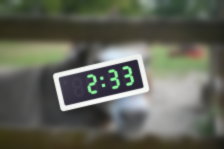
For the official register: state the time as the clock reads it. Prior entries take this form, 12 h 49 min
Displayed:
2 h 33 min
